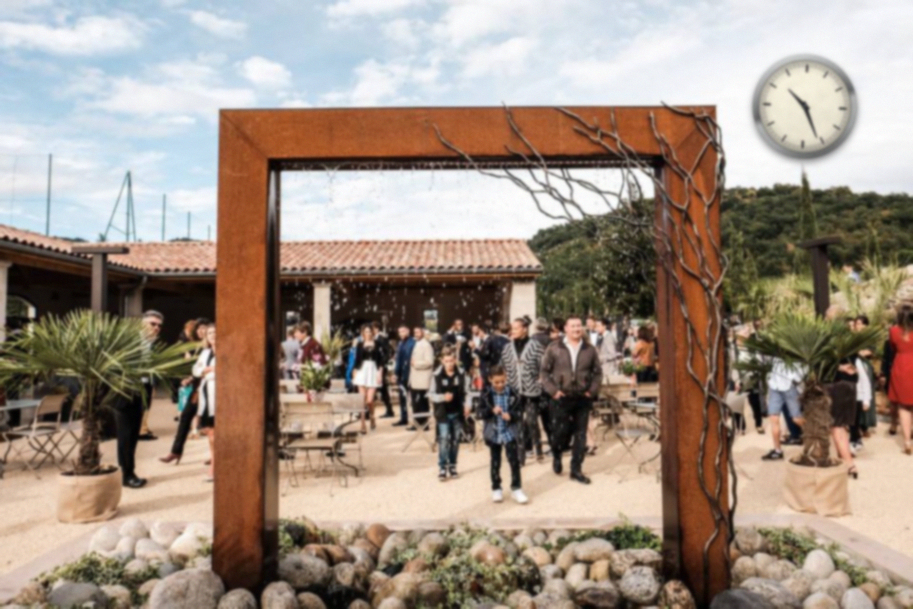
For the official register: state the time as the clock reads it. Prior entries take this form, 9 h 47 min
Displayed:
10 h 26 min
